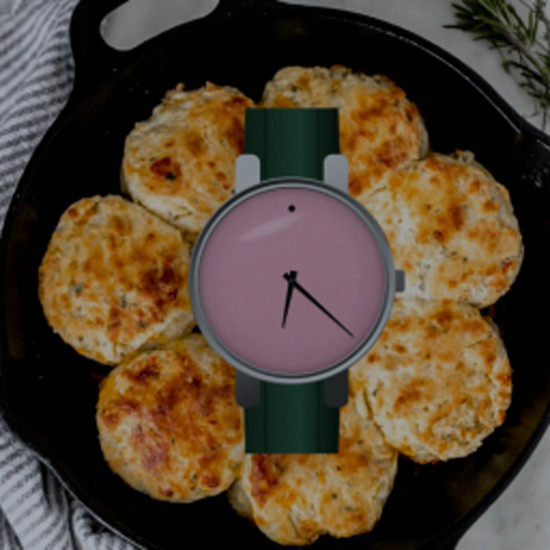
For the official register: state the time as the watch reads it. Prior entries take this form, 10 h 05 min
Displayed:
6 h 22 min
